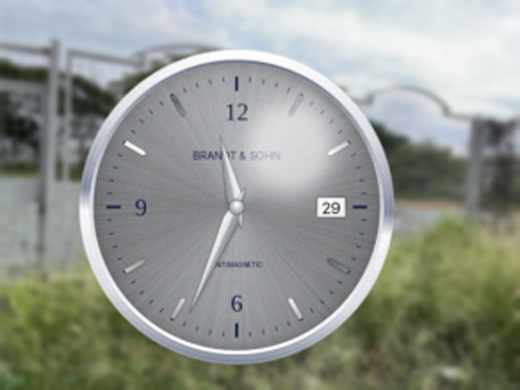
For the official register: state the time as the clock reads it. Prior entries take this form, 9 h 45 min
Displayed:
11 h 34 min
